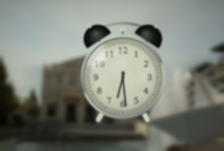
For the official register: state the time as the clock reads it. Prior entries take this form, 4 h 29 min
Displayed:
6 h 29 min
